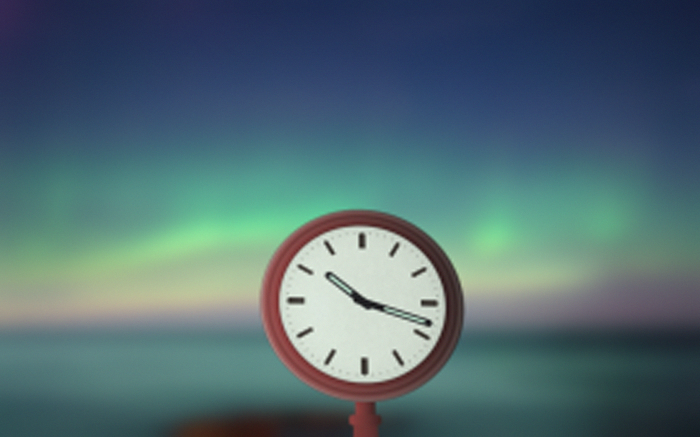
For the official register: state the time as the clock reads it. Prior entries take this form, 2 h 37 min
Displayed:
10 h 18 min
